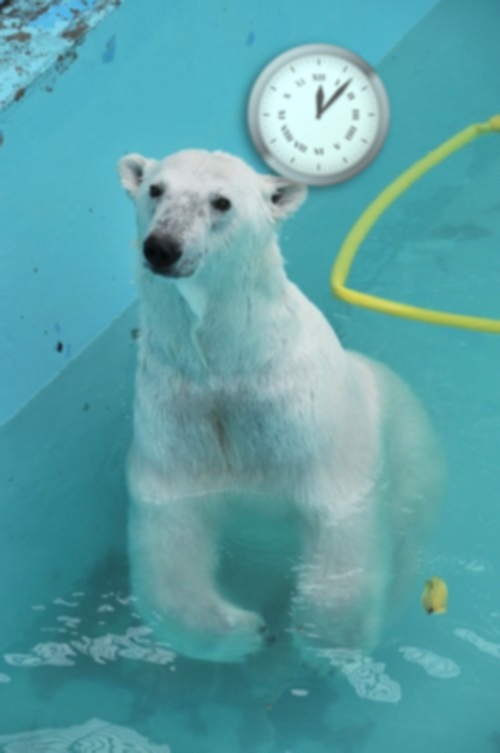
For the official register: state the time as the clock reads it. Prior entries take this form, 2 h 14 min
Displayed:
12 h 07 min
